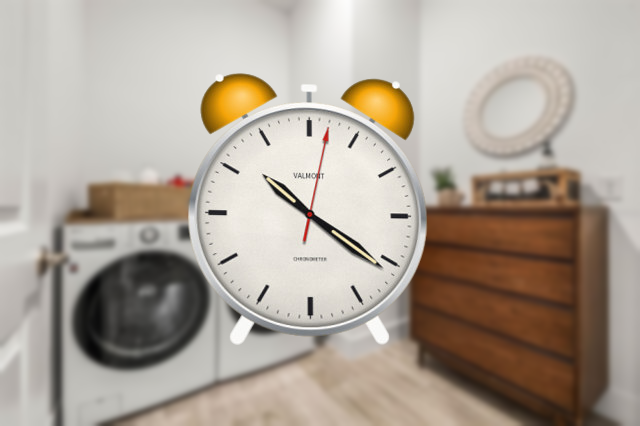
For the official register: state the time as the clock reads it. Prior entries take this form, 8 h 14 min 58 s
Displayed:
10 h 21 min 02 s
